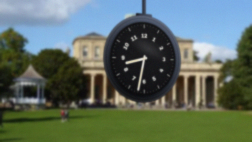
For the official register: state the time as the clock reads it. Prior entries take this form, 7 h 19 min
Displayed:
8 h 32 min
